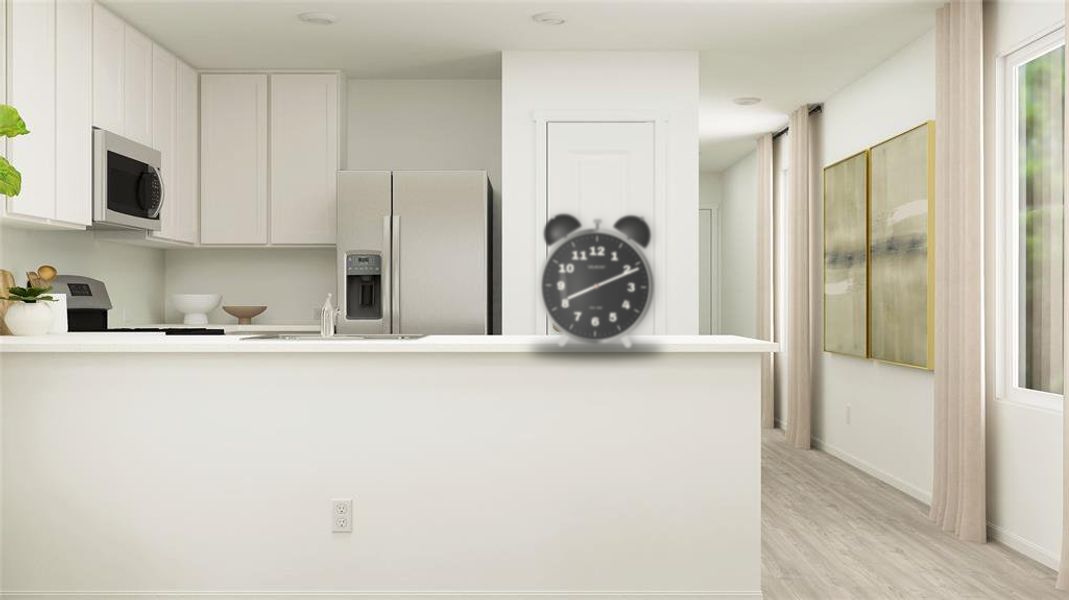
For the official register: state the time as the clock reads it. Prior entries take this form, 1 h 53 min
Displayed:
8 h 11 min
